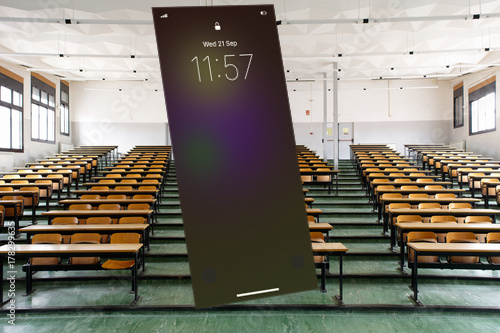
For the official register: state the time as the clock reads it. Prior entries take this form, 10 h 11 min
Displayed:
11 h 57 min
